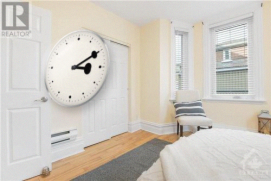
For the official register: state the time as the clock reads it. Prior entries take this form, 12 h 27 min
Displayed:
3 h 10 min
